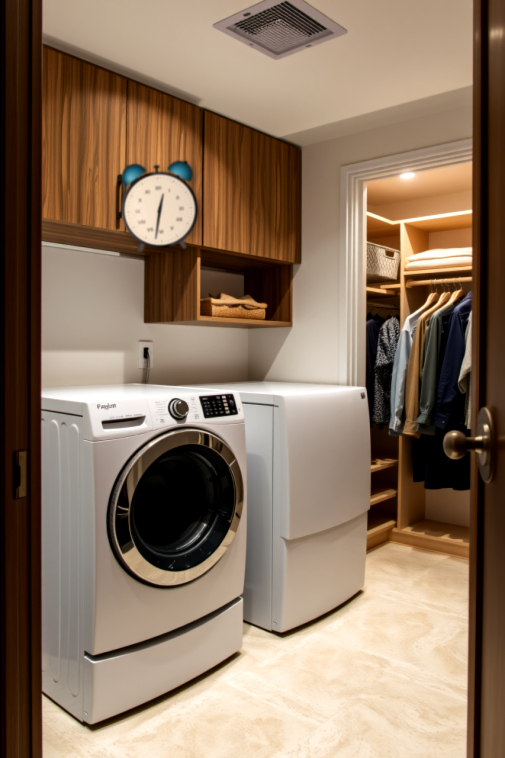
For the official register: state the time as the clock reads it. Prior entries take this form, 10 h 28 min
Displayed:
12 h 32 min
